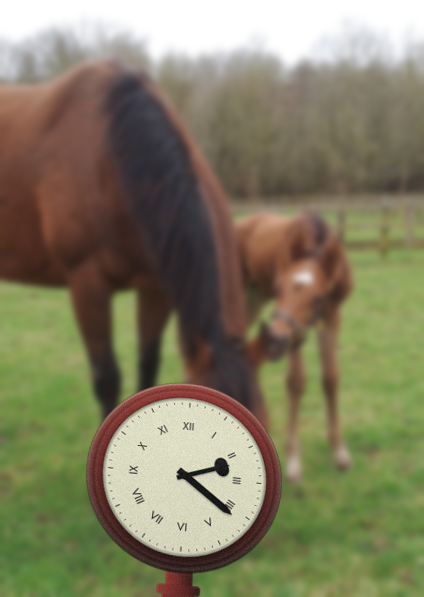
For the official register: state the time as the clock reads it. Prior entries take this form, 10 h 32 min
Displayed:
2 h 21 min
